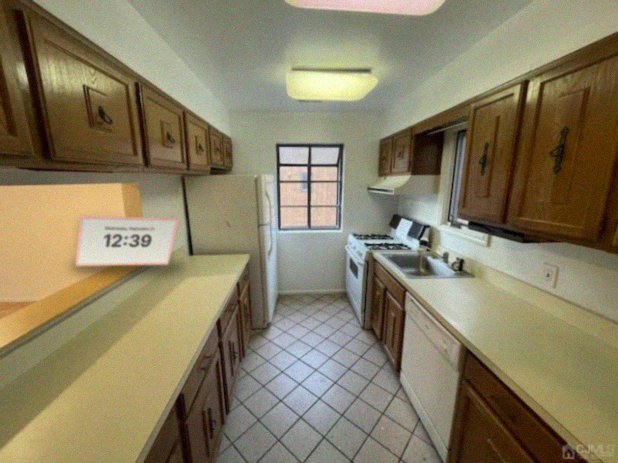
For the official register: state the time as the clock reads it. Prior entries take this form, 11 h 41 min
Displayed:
12 h 39 min
